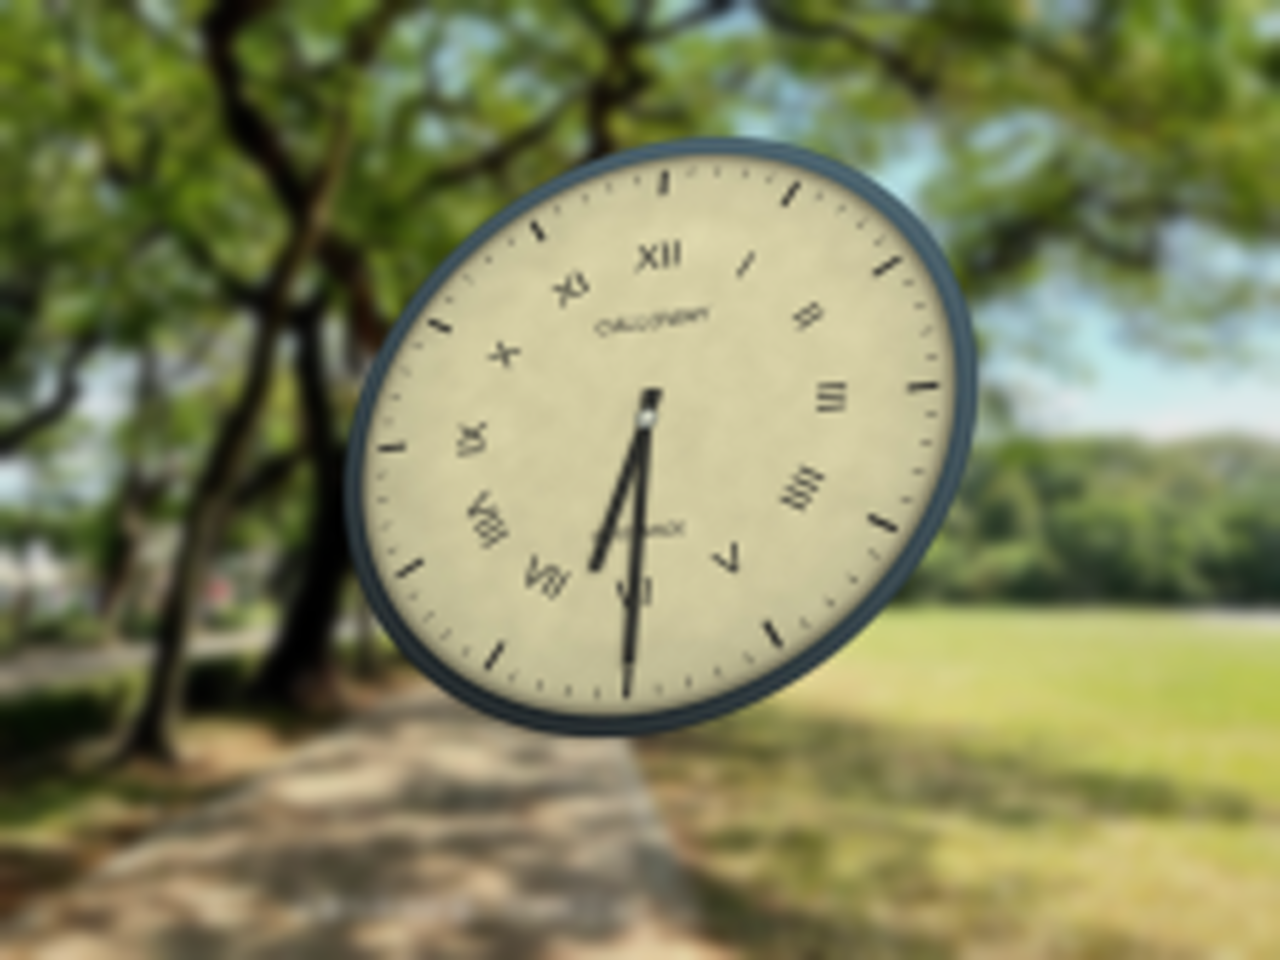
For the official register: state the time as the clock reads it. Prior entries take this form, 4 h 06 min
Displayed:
6 h 30 min
